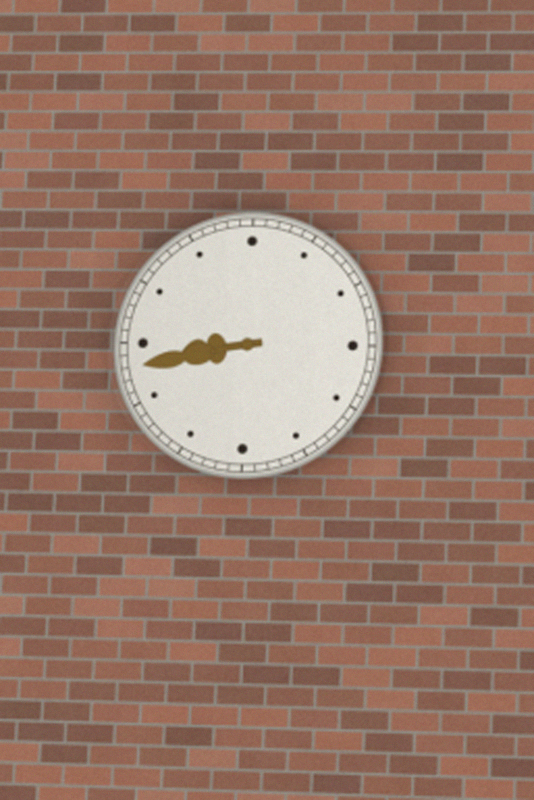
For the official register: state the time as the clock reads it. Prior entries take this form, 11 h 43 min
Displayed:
8 h 43 min
